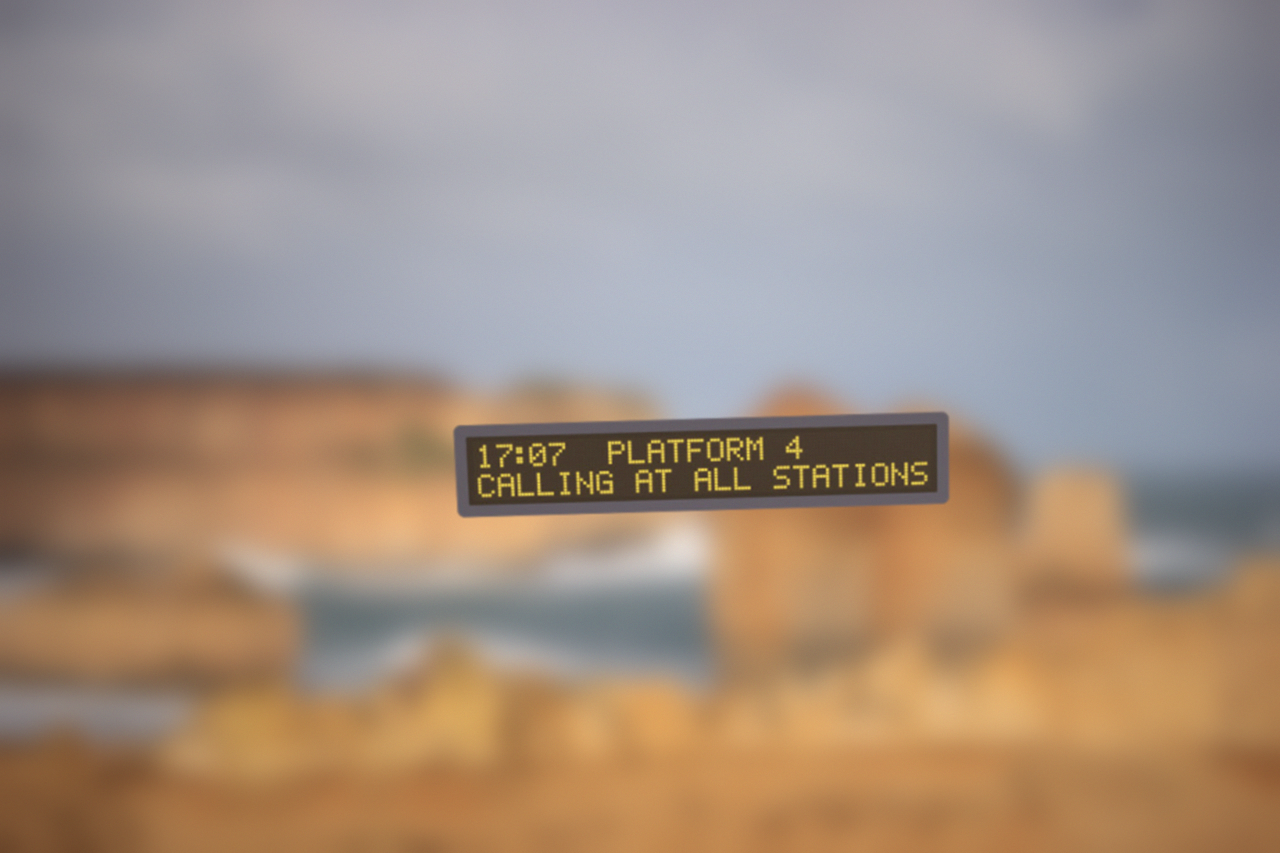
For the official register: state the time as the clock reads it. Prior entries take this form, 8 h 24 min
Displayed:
17 h 07 min
